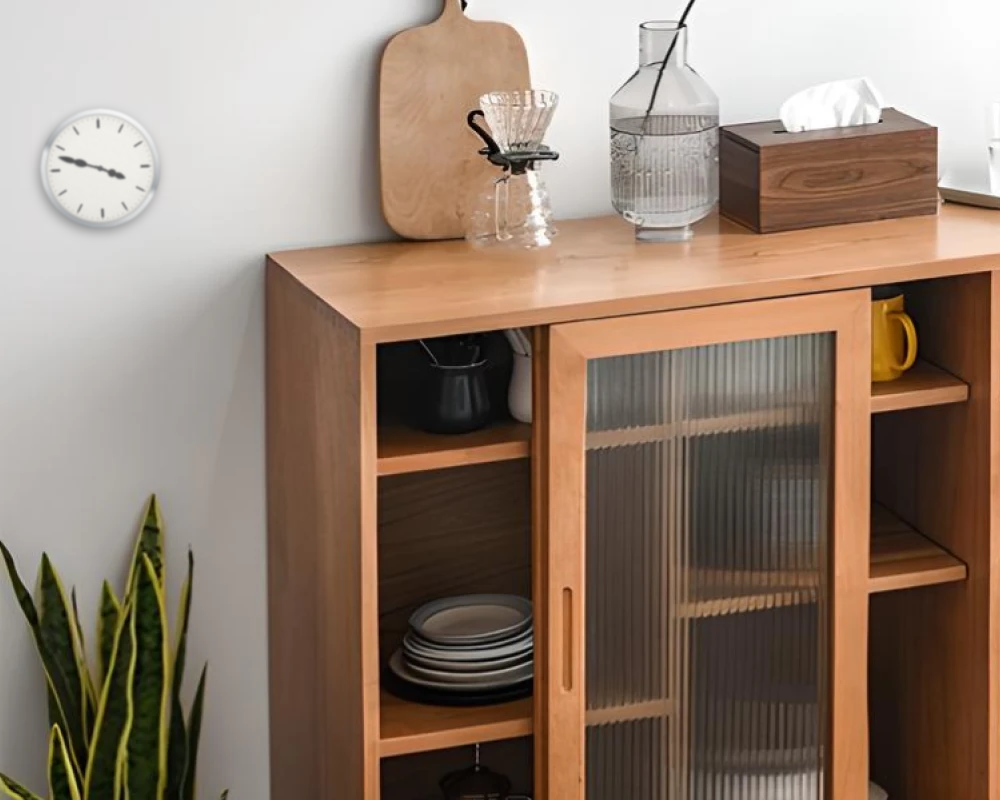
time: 3:48
